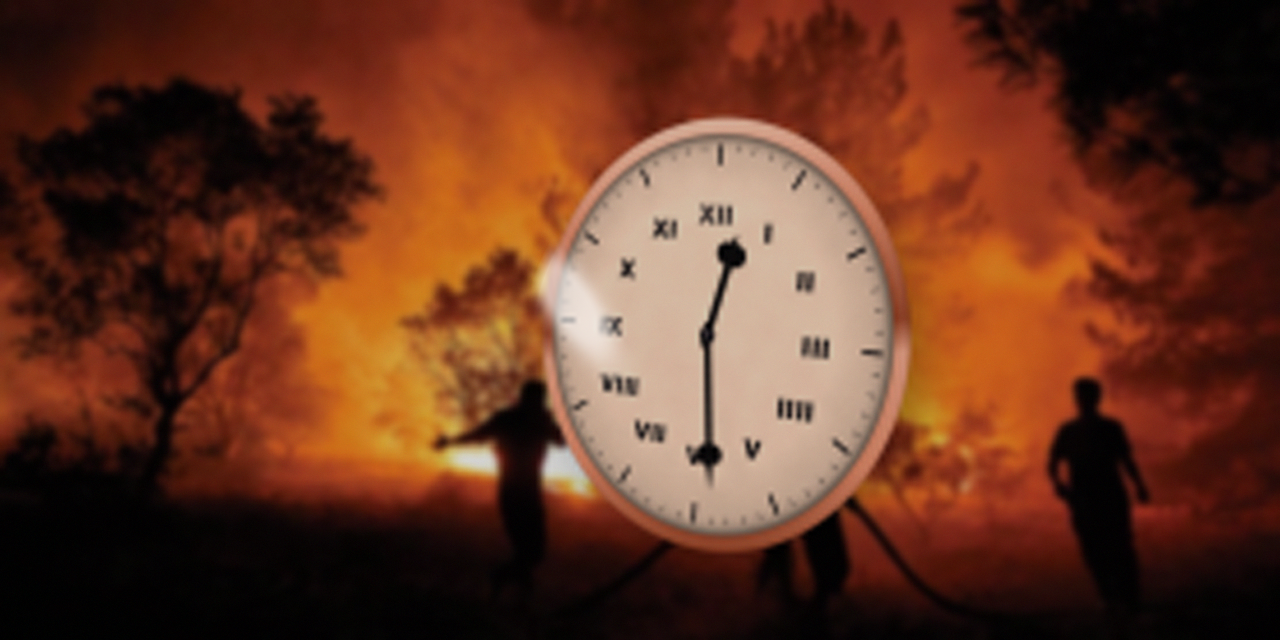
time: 12:29
